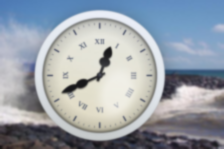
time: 12:41
